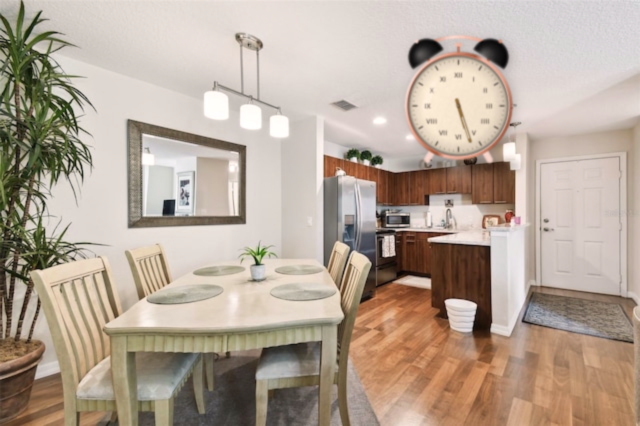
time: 5:27
